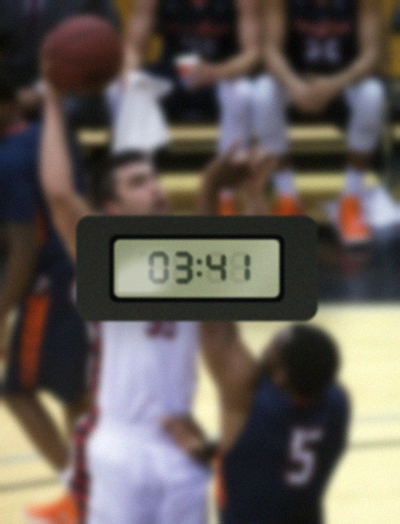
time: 3:41
